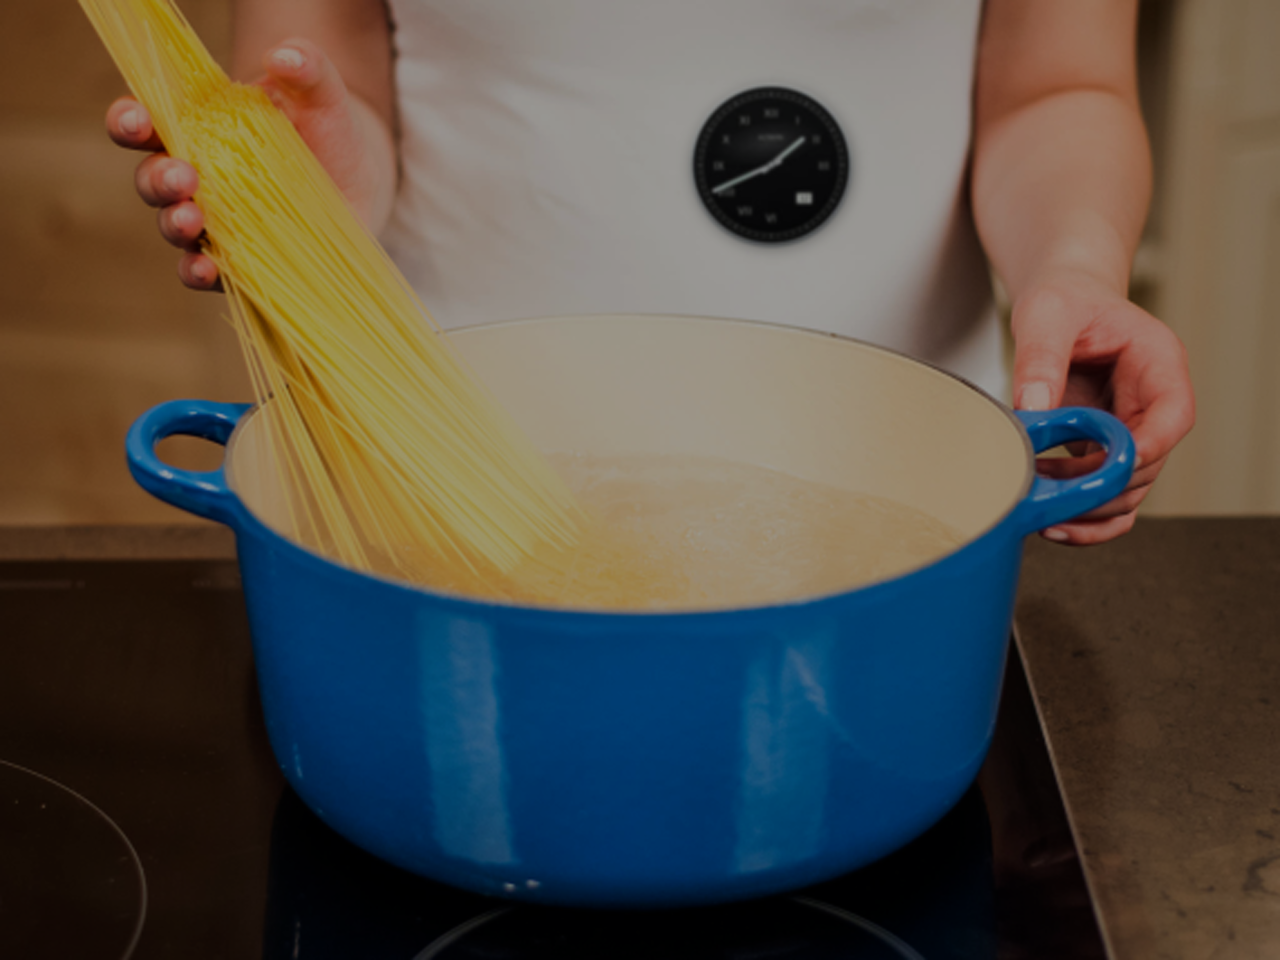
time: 1:41
